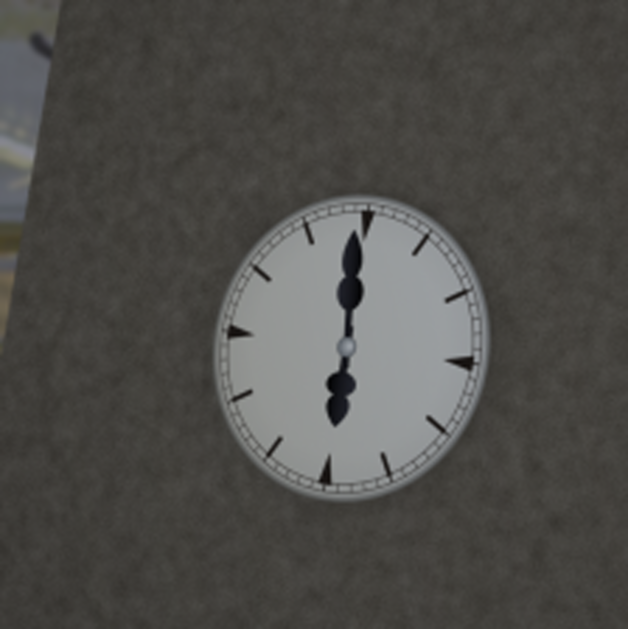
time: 5:59
